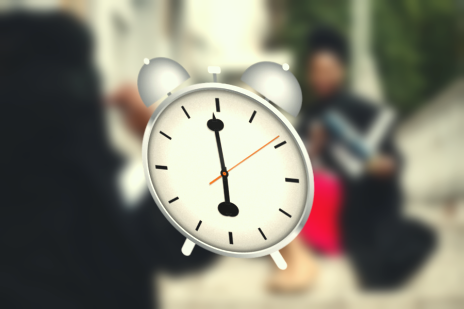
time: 5:59:09
